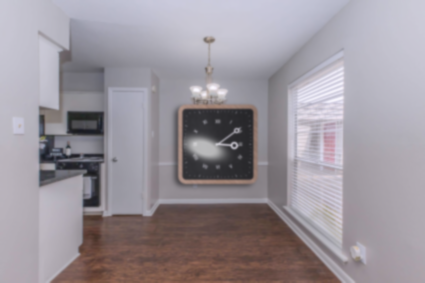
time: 3:09
